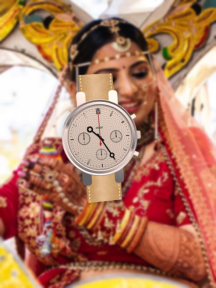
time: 10:25
